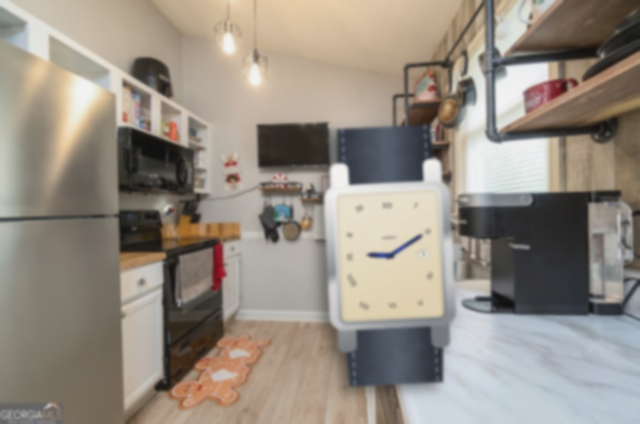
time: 9:10
